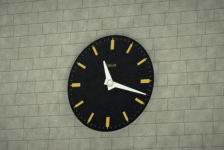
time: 11:18
